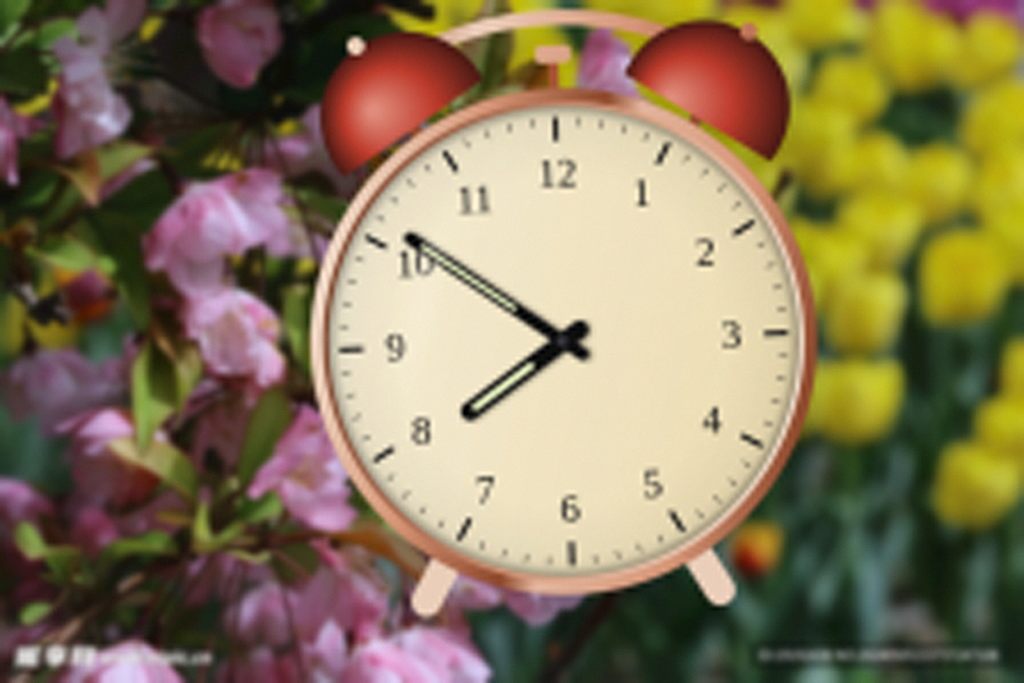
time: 7:51
